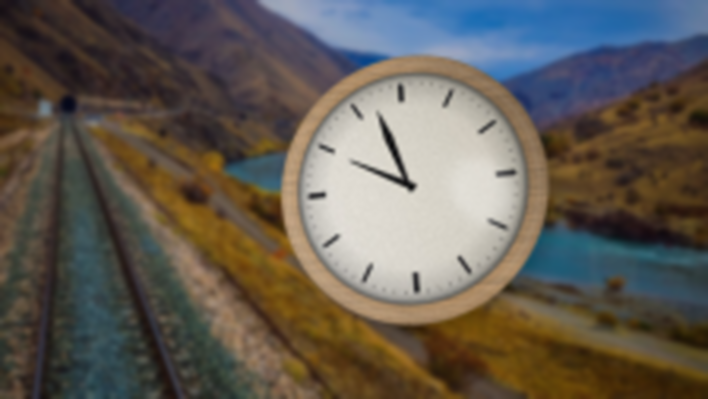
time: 9:57
